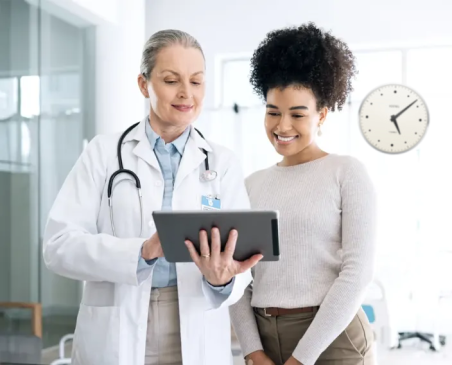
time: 5:08
